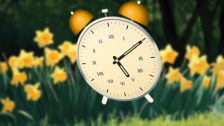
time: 5:10
